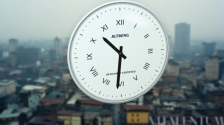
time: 10:31
